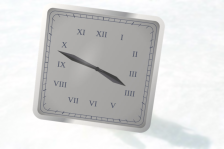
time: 3:48
